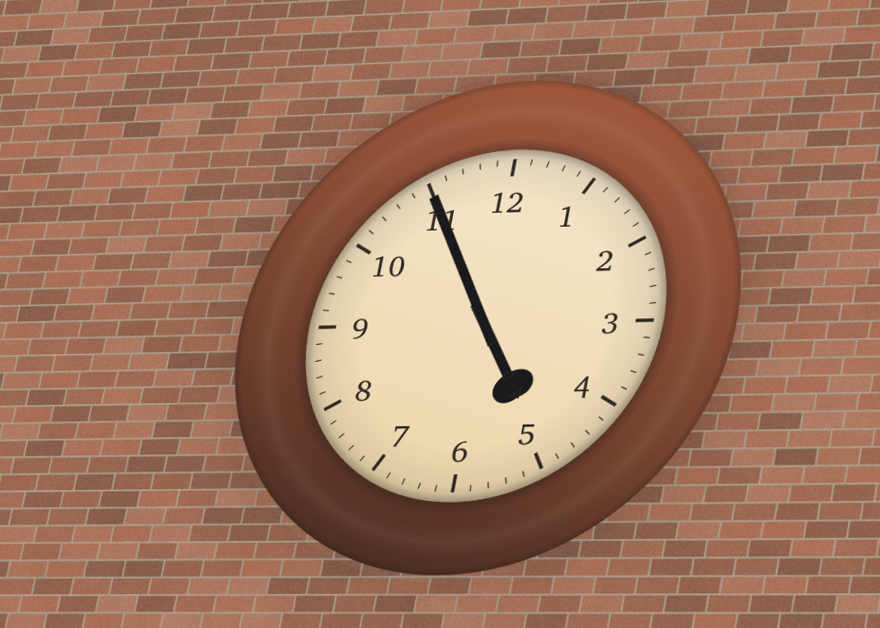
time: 4:55
